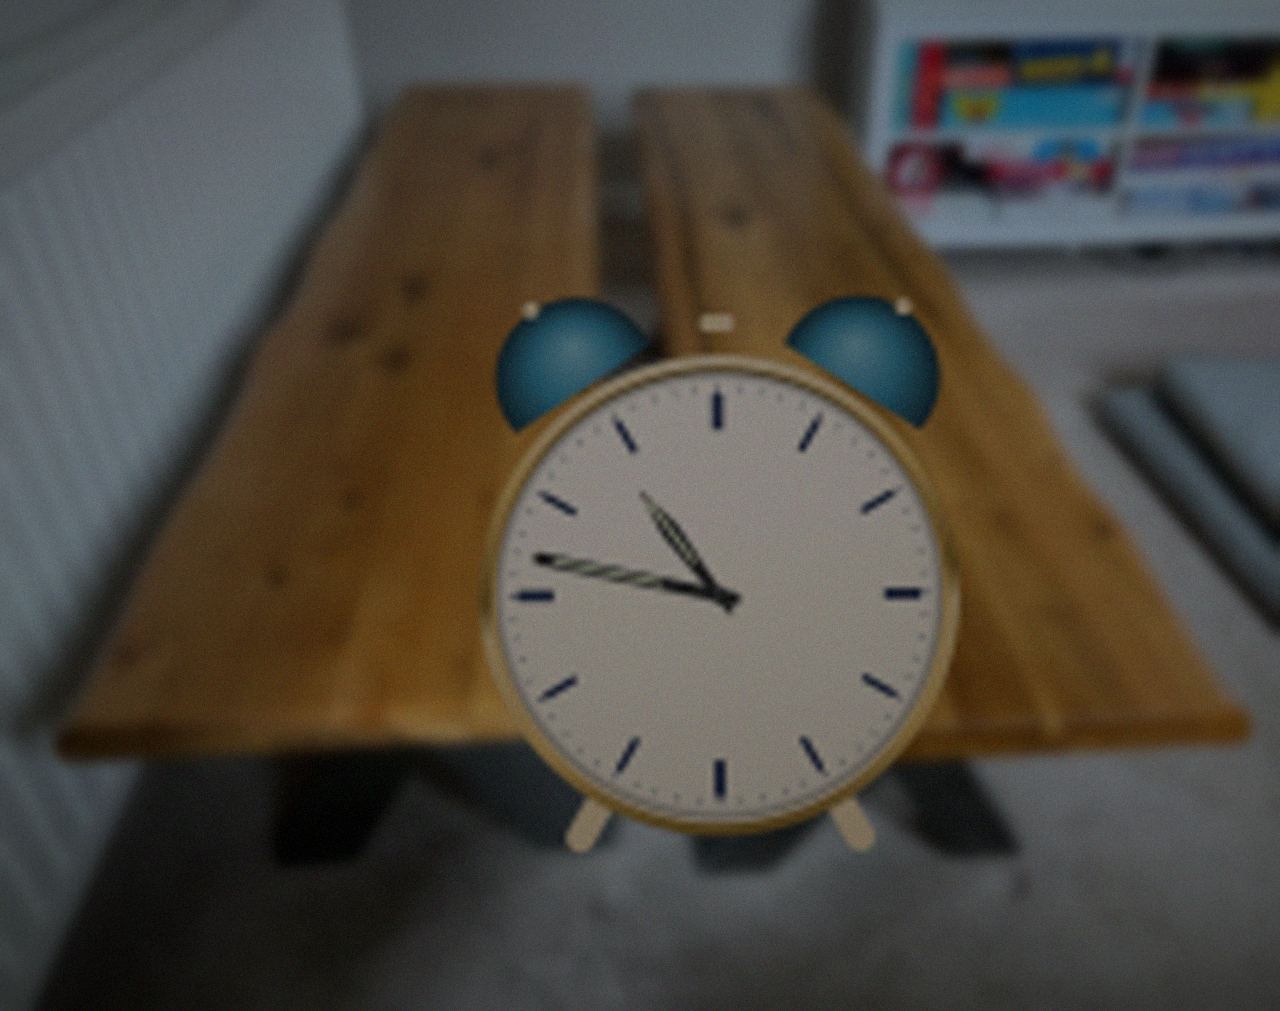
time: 10:47
